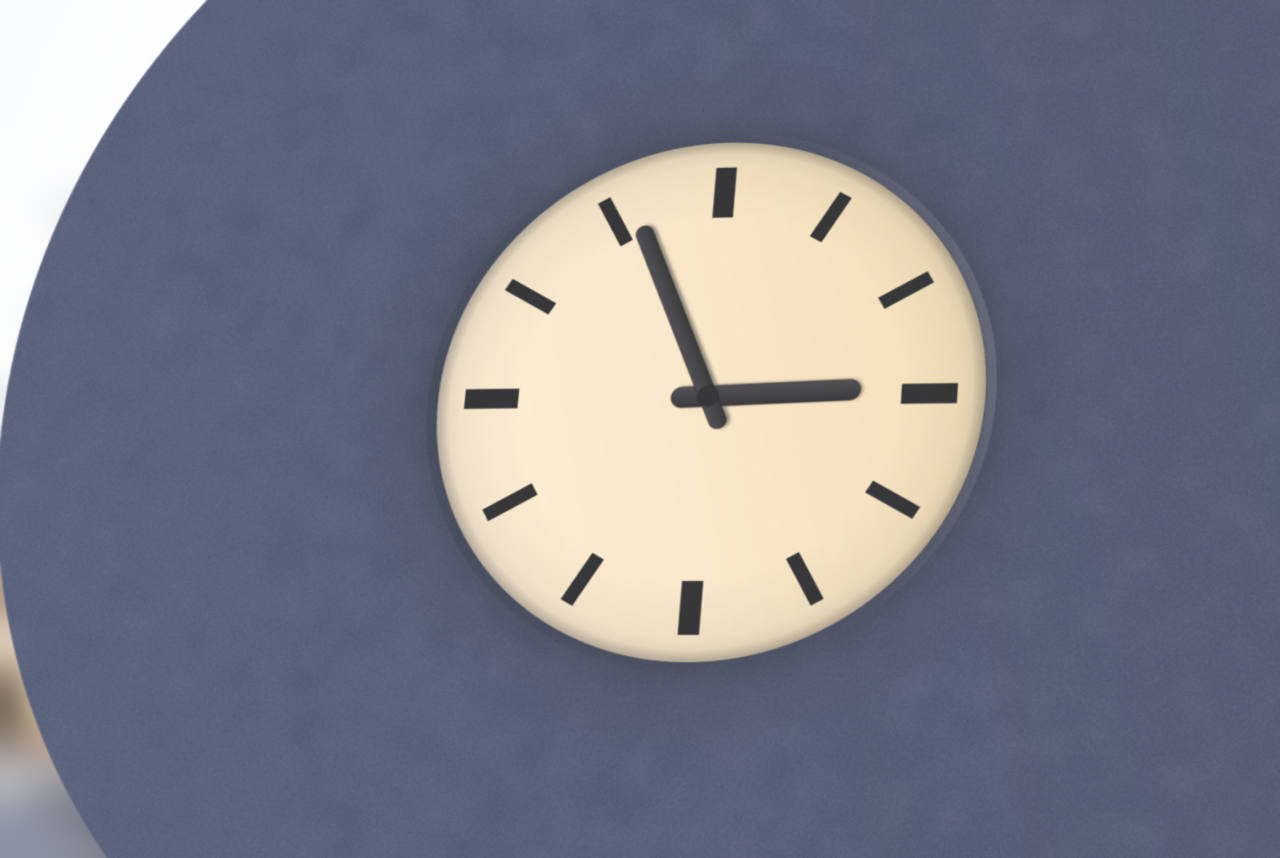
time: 2:56
